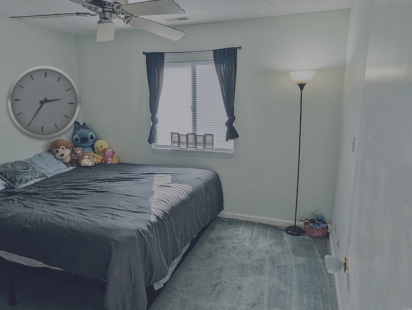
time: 2:35
